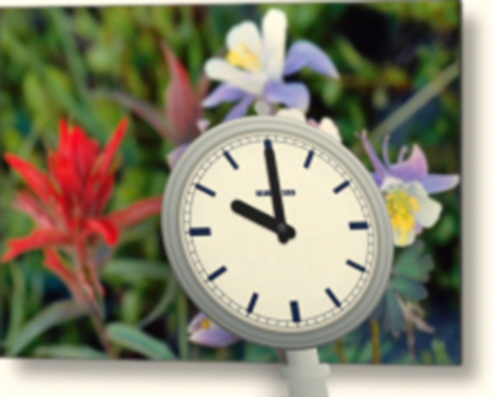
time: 10:00
